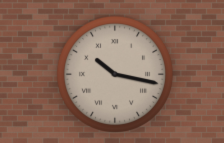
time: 10:17
